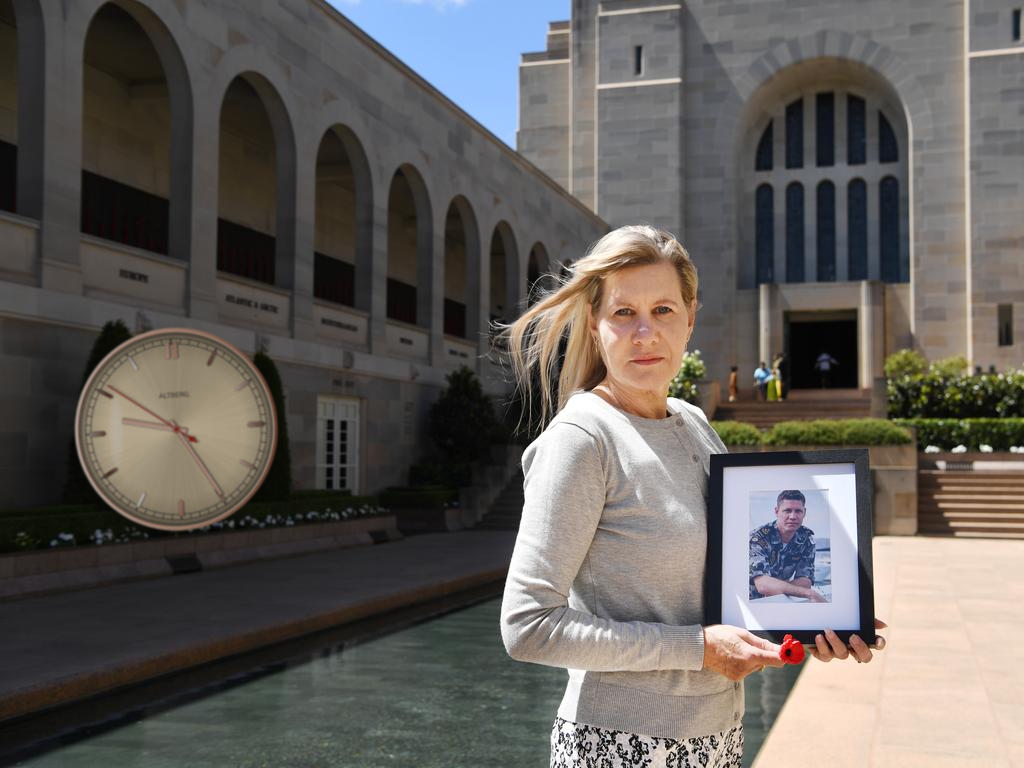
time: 9:24:51
